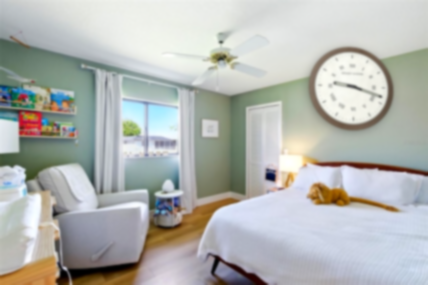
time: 9:18
